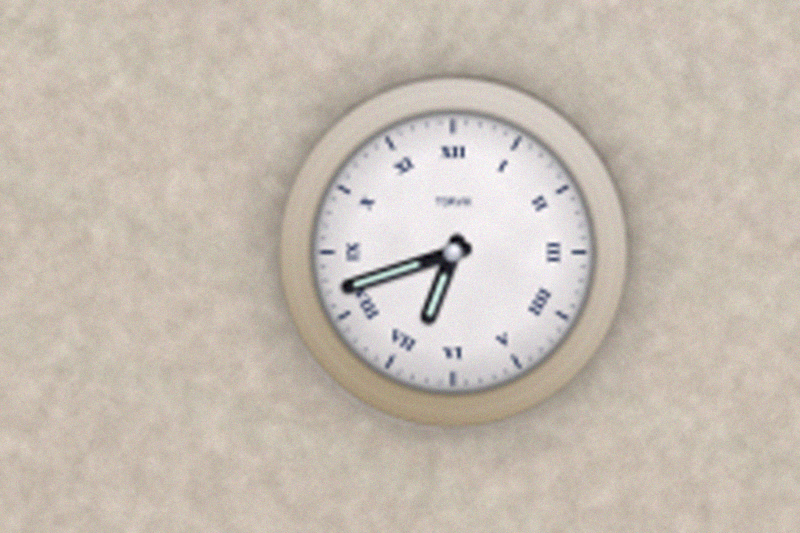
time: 6:42
